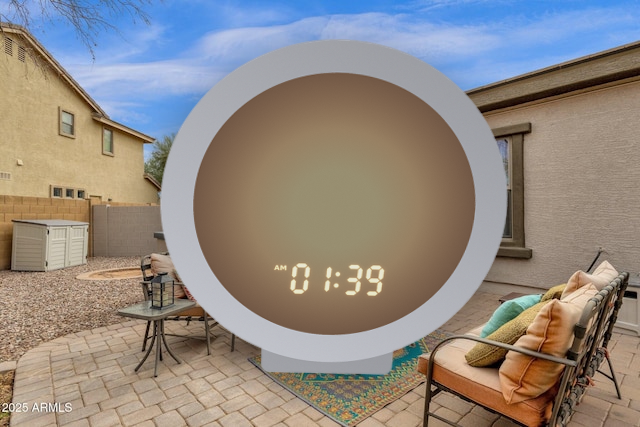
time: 1:39
